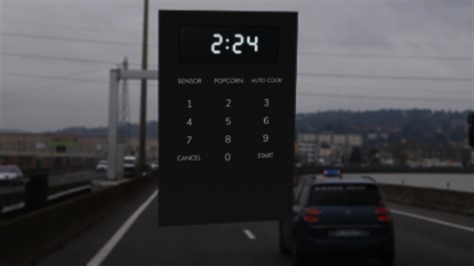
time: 2:24
